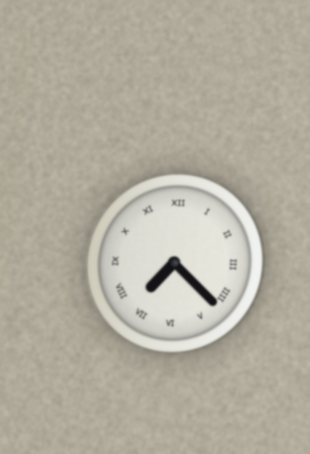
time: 7:22
